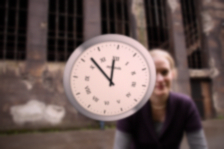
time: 11:52
